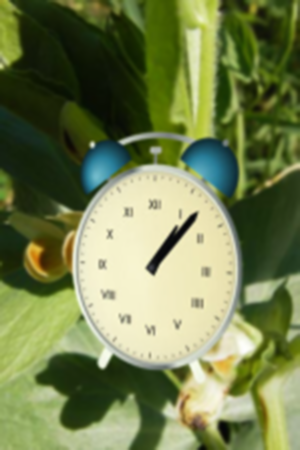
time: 1:07
